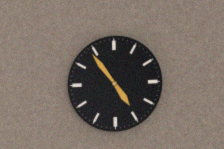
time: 4:54
